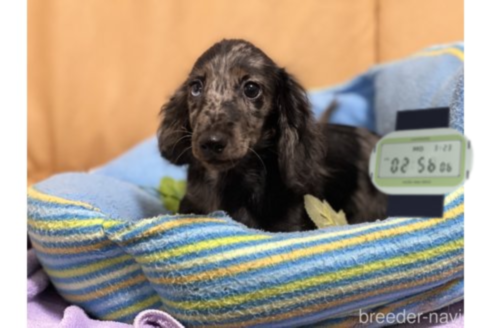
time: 2:56
